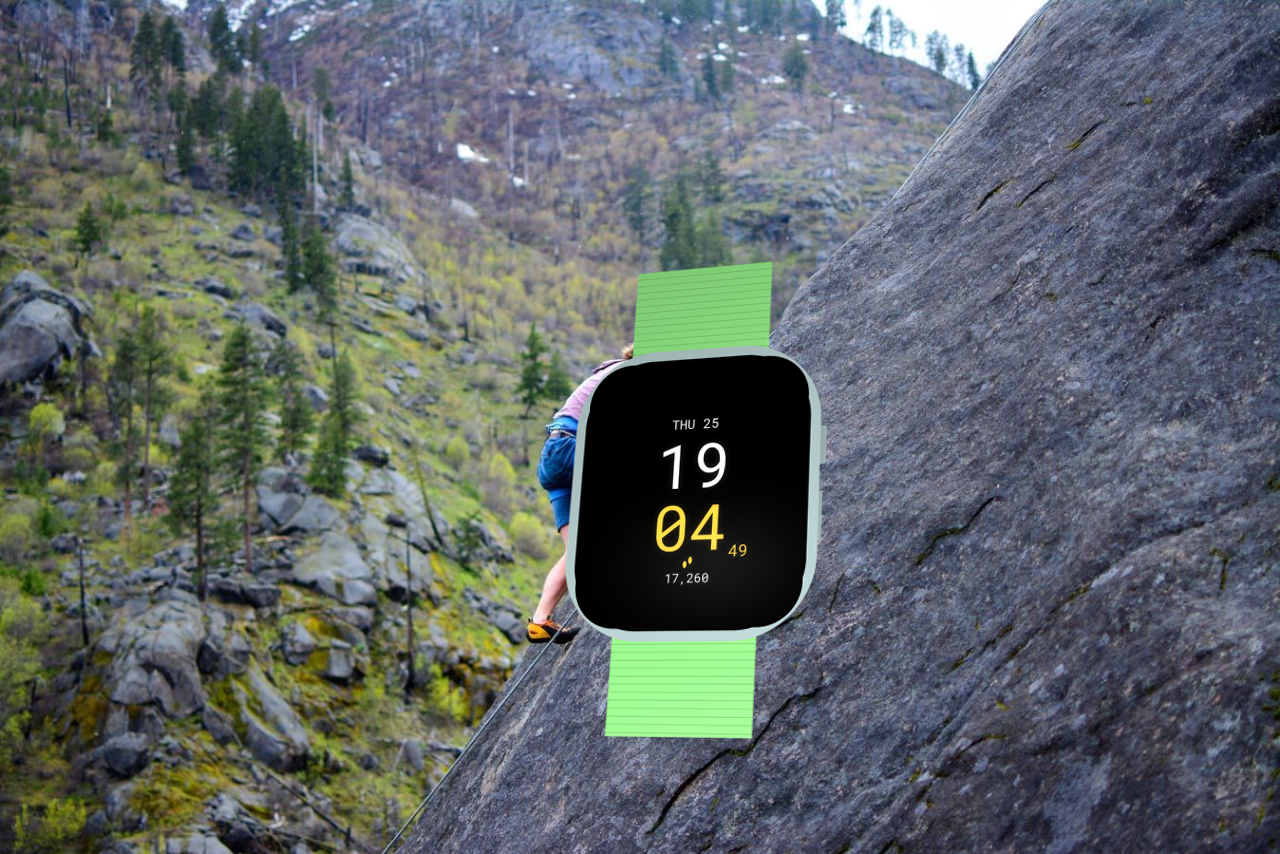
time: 19:04:49
